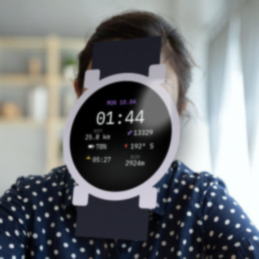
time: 1:44
